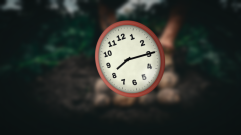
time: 8:15
